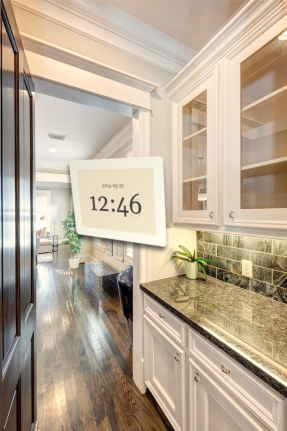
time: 12:46
